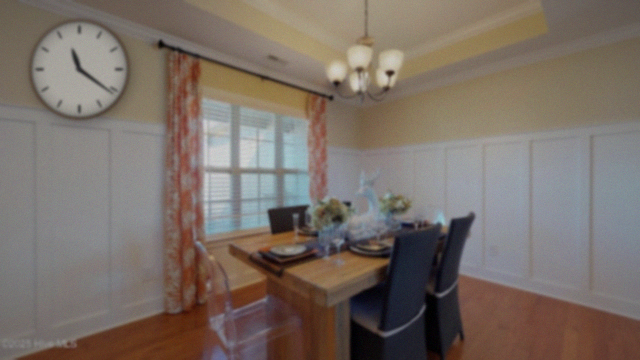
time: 11:21
